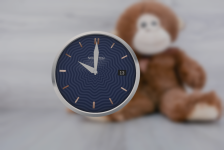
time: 10:00
